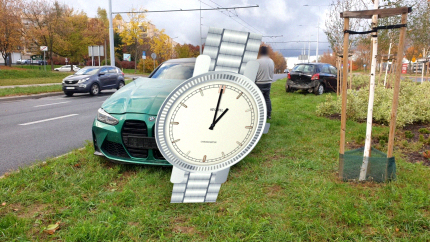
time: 1:00
